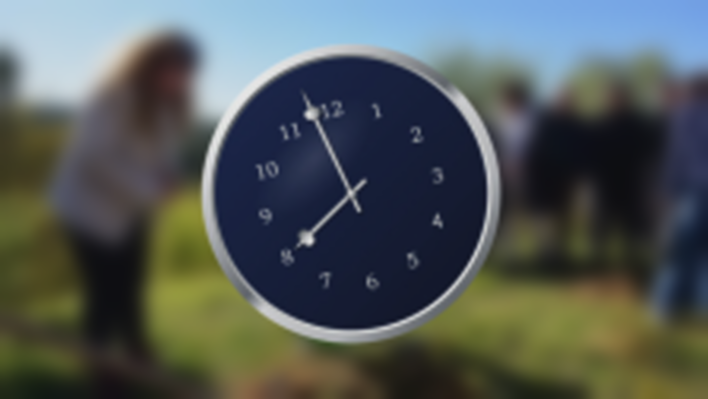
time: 7:58
